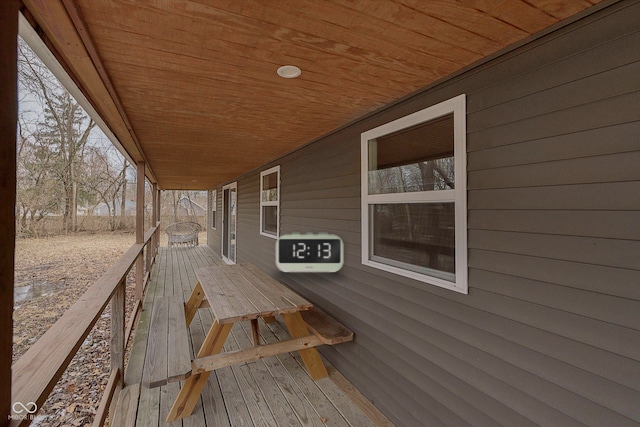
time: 12:13
